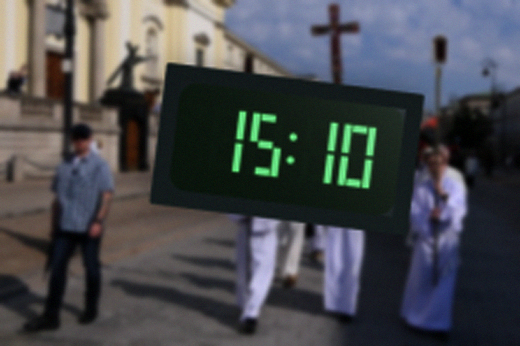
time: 15:10
